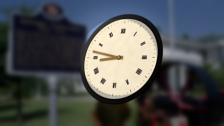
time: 8:47
